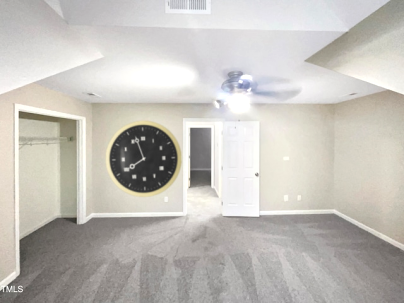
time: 7:57
